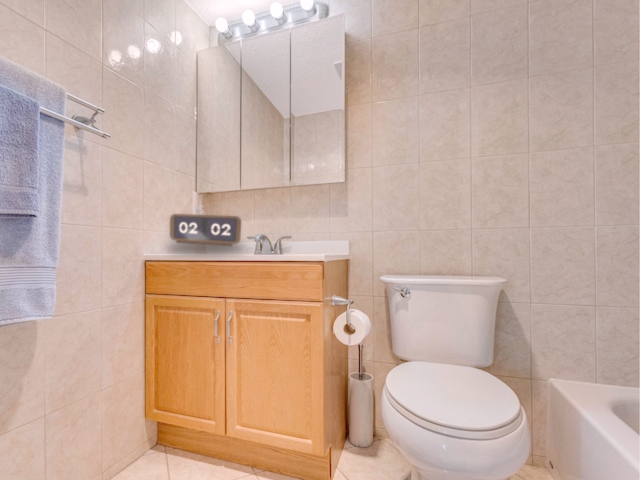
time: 2:02
